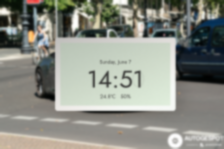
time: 14:51
